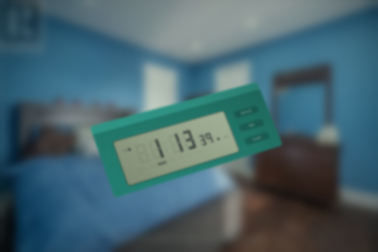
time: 1:13
